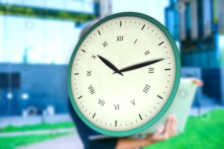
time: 10:13
